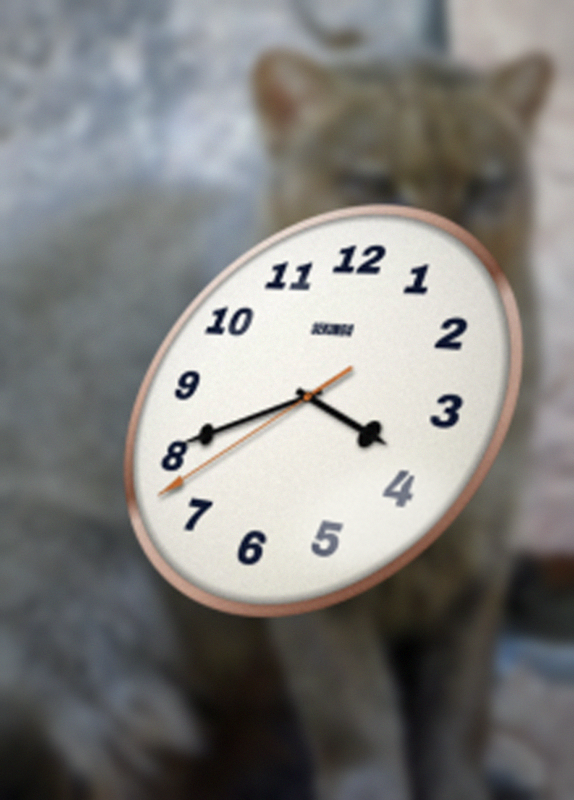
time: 3:40:38
